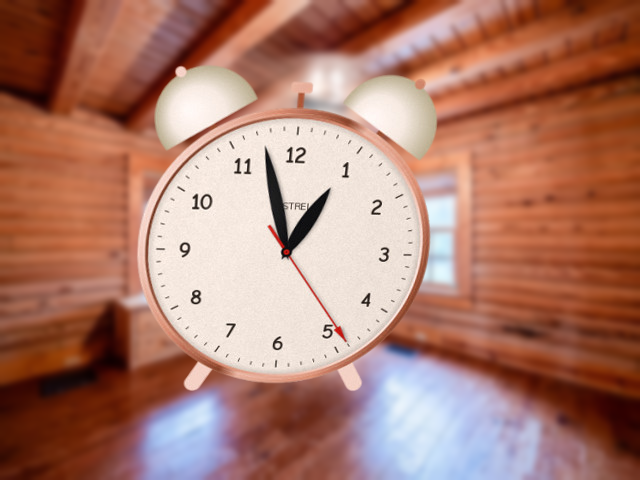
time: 12:57:24
